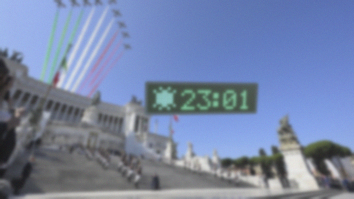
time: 23:01
